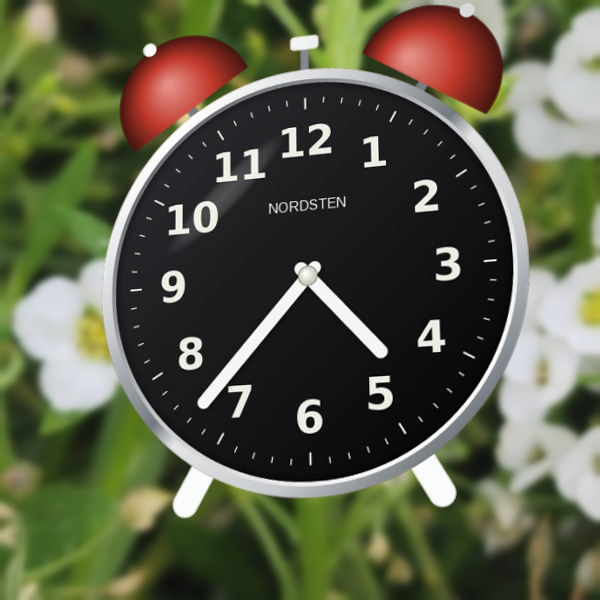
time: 4:37
